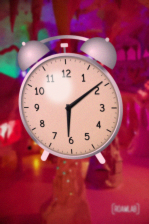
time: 6:09
